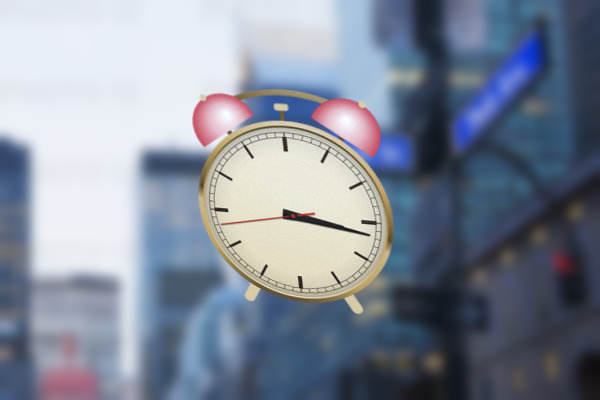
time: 3:16:43
